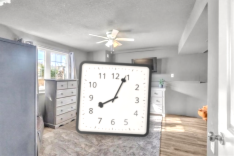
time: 8:04
